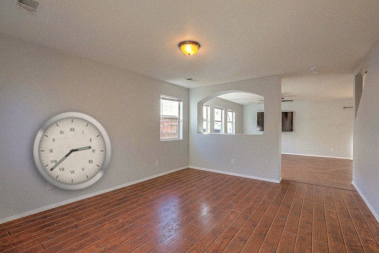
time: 2:38
